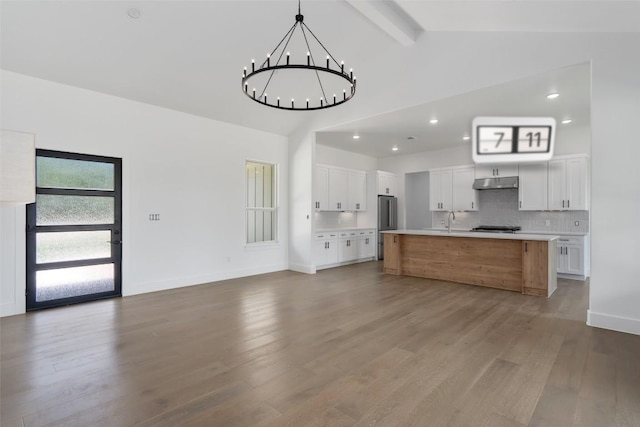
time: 7:11
